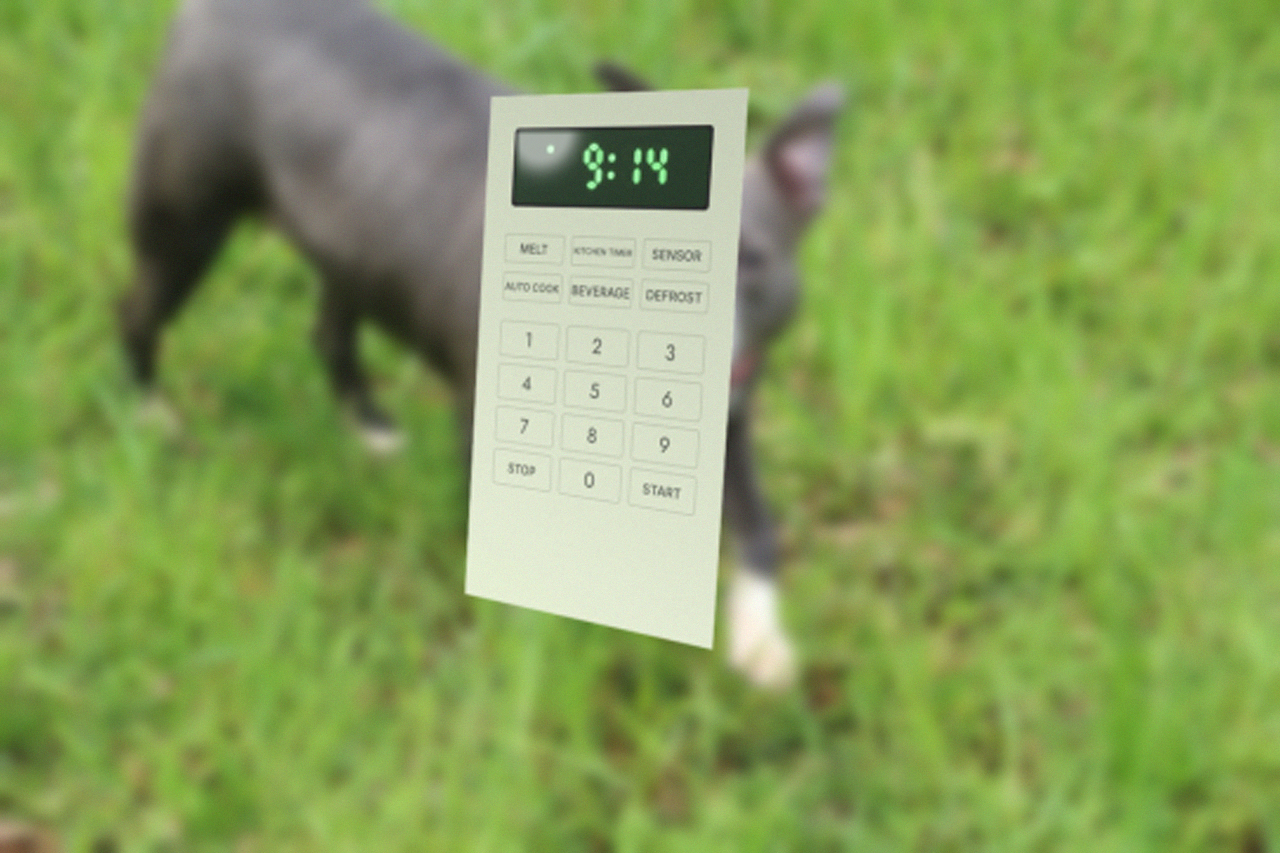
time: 9:14
